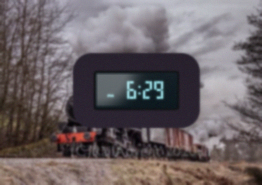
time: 6:29
